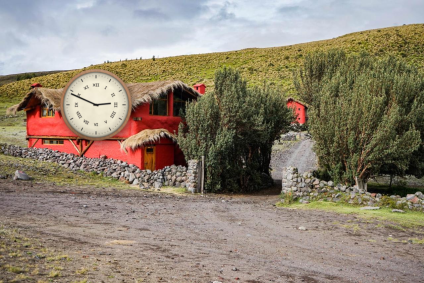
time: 2:49
